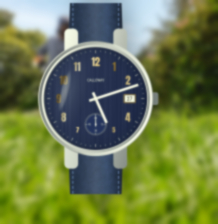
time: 5:12
